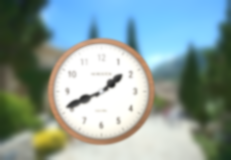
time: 1:41
